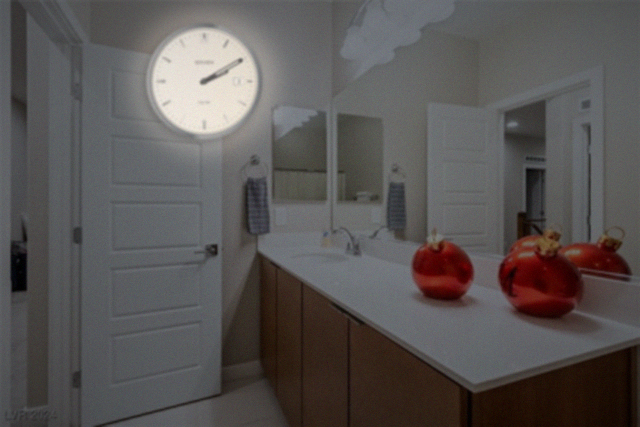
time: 2:10
